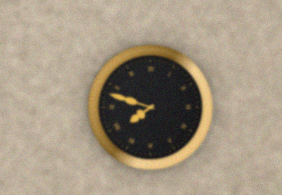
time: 7:48
